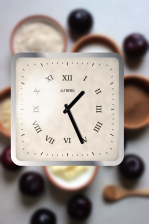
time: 1:26
